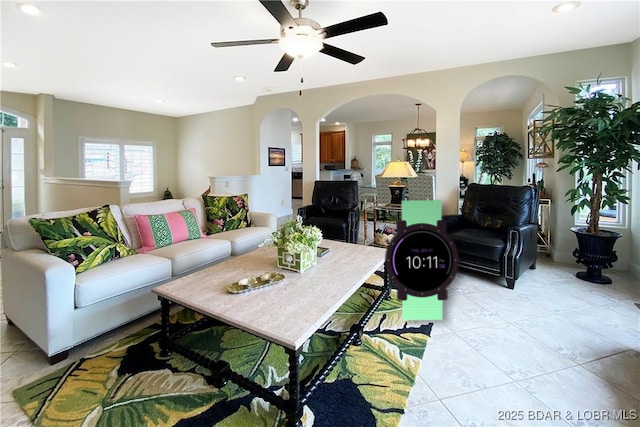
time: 10:11
